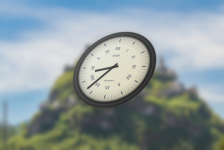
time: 8:37
